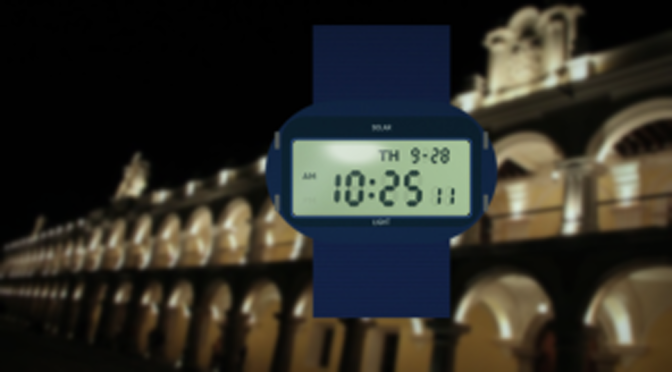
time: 10:25:11
